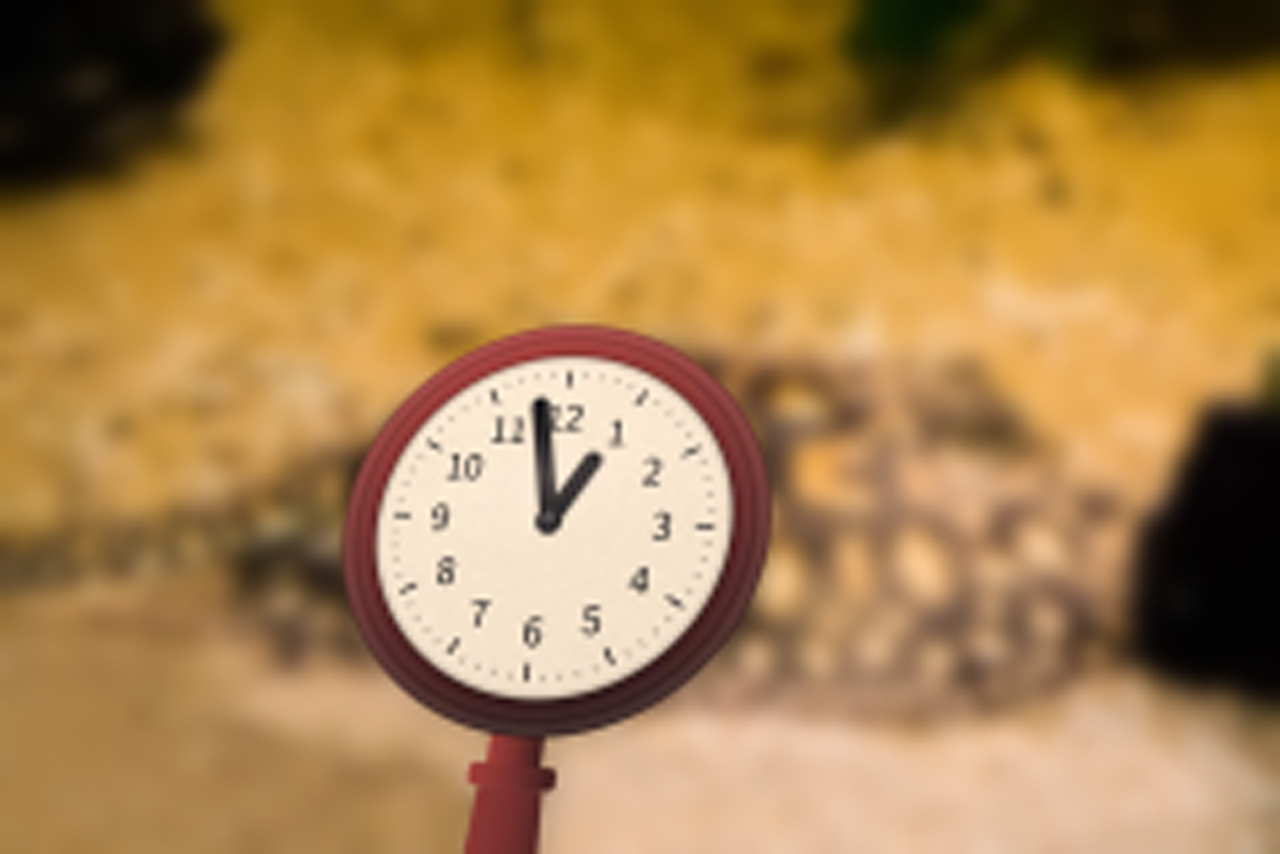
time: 12:58
